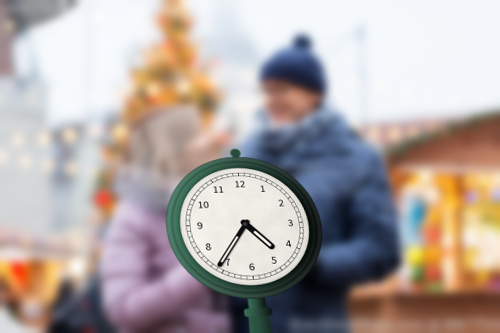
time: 4:36
